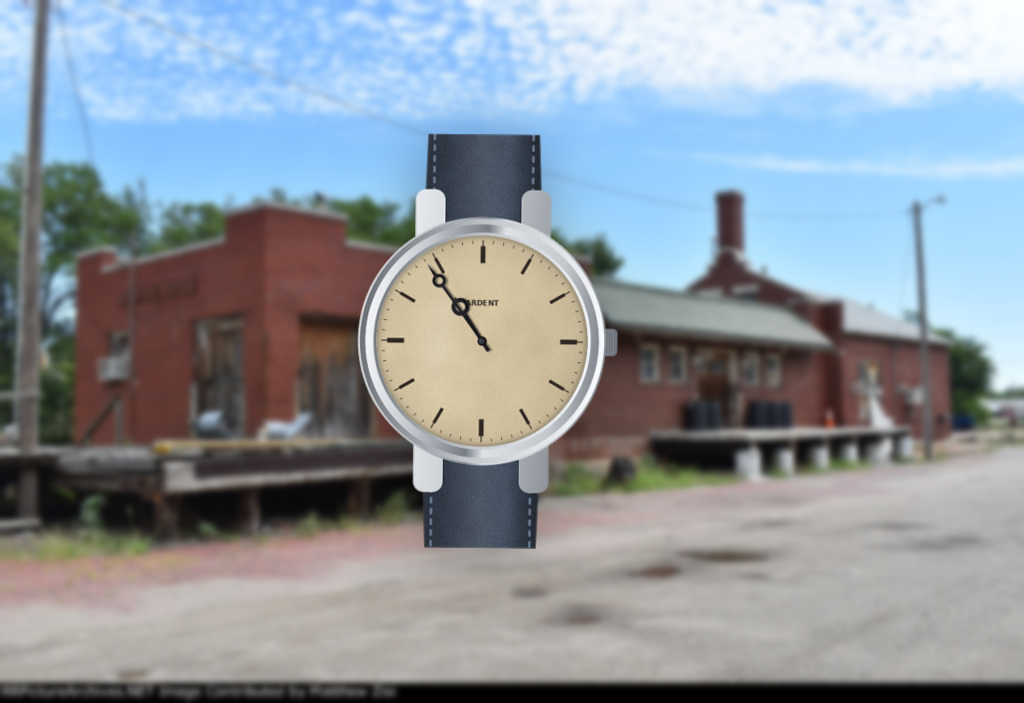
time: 10:54
